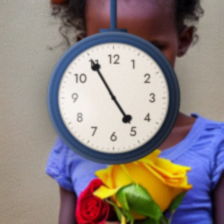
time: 4:55
